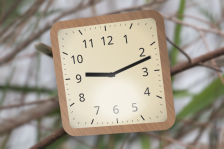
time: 9:12
